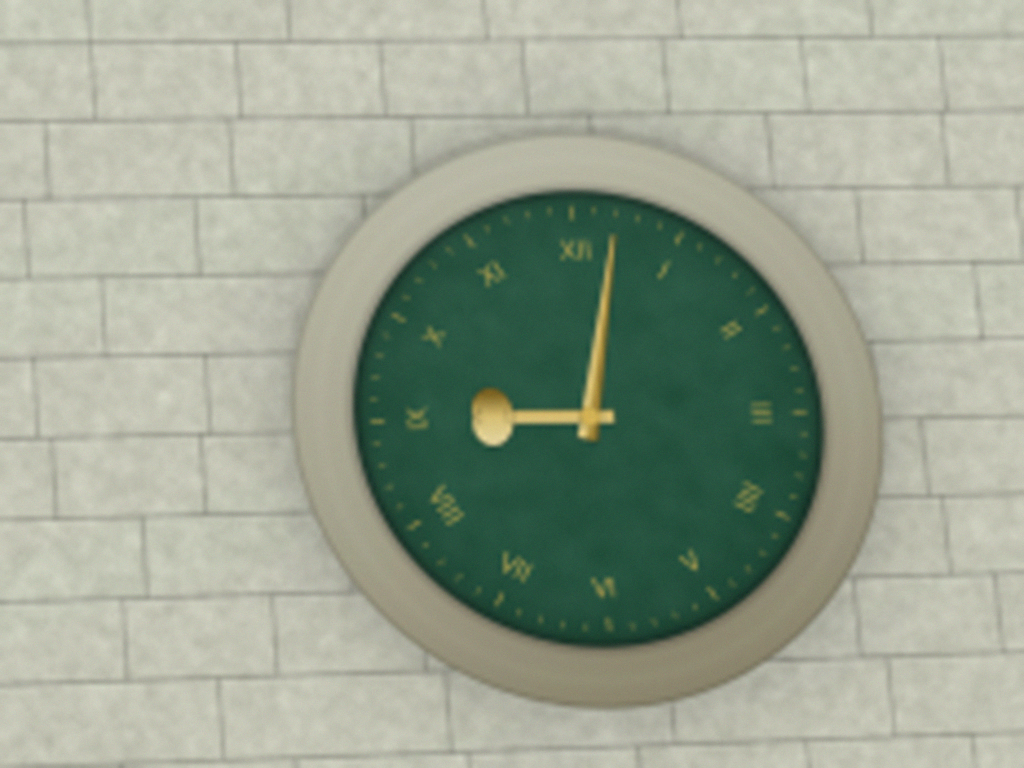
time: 9:02
